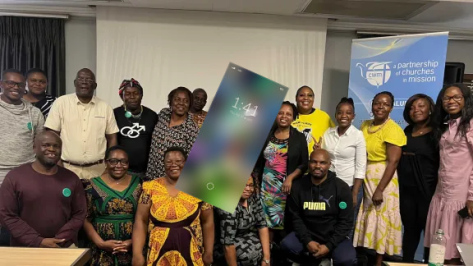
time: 1:41
